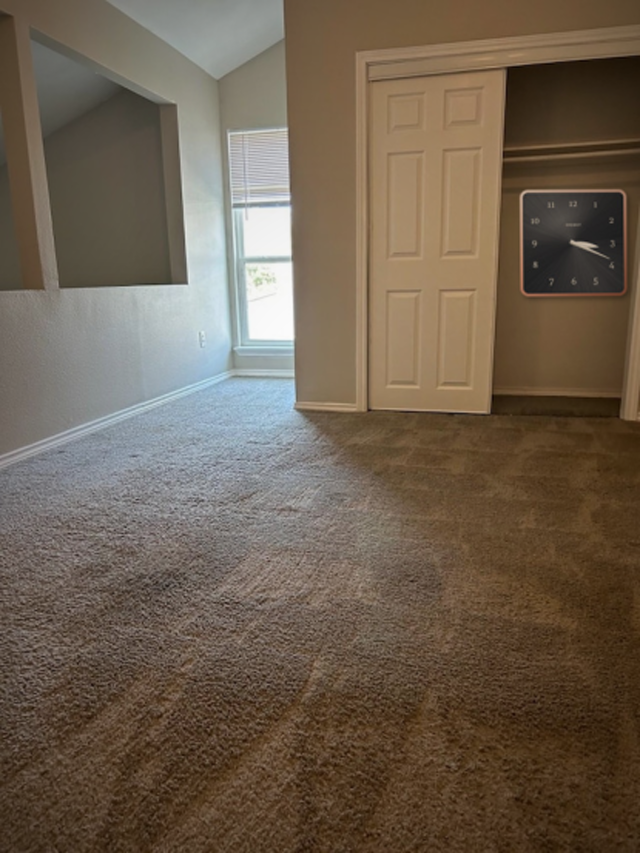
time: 3:19
